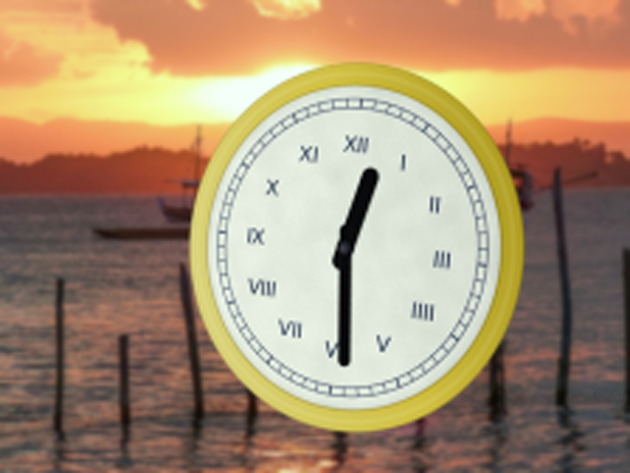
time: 12:29
